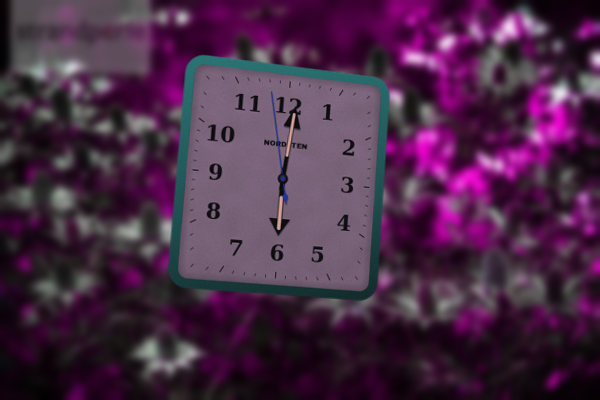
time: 6:00:58
